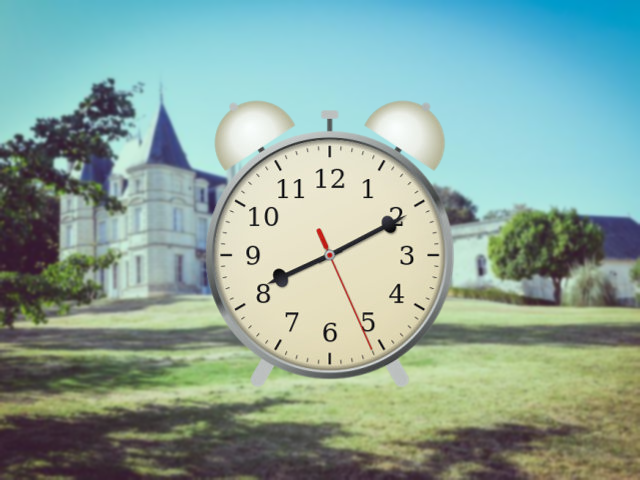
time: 8:10:26
